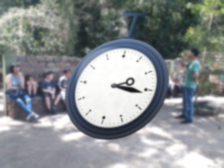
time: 2:16
